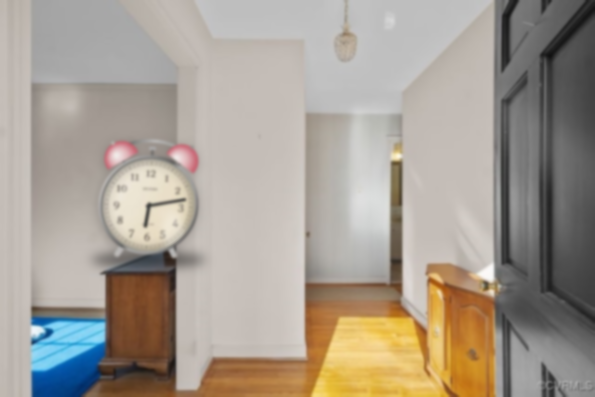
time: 6:13
